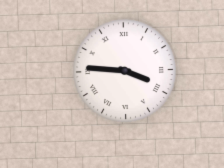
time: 3:46
